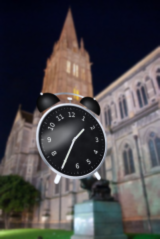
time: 1:35
